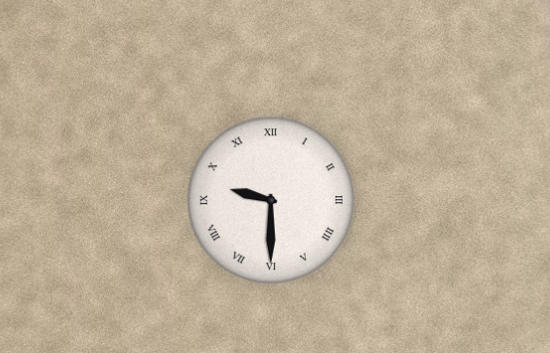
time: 9:30
